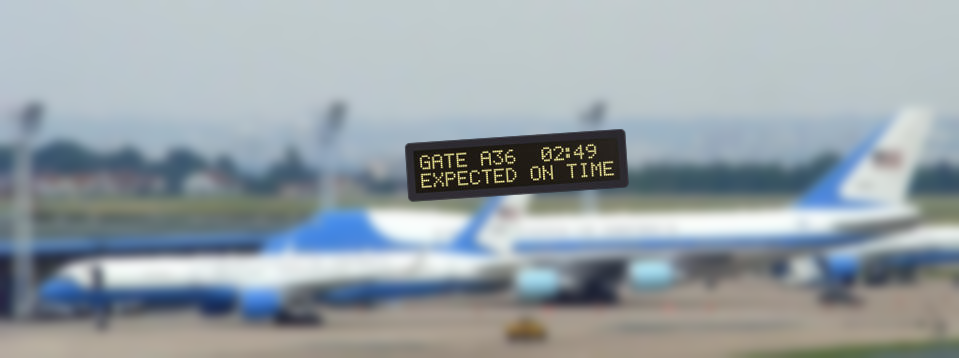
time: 2:49
